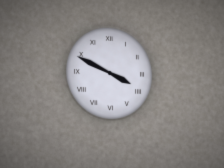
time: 3:49
